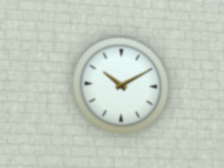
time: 10:10
